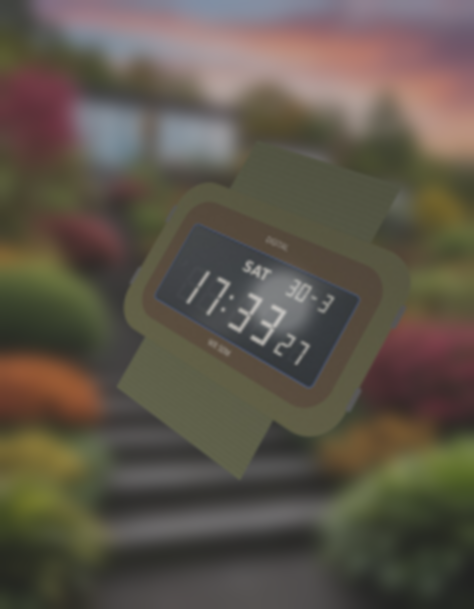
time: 17:33:27
